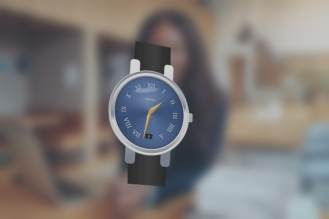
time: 1:32
